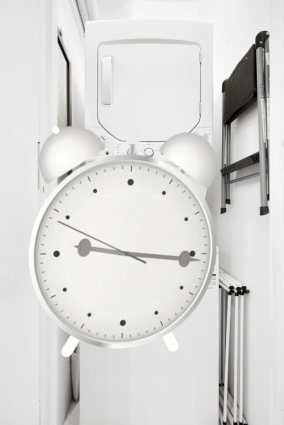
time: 9:15:49
